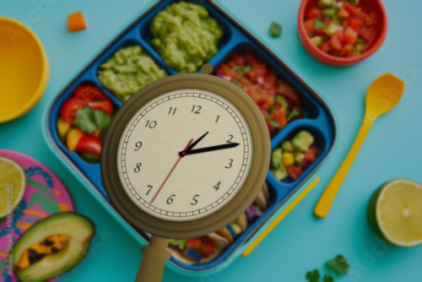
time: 1:11:33
